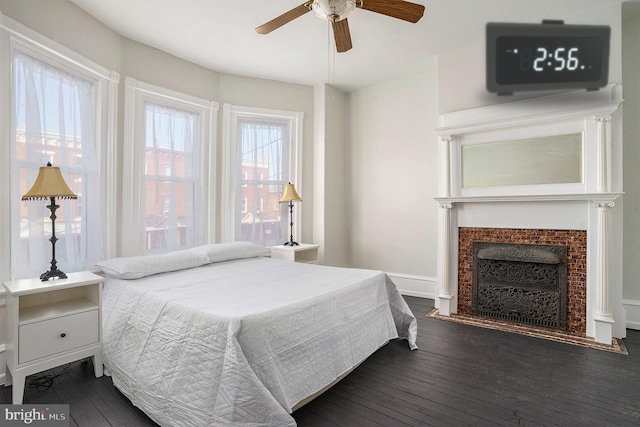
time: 2:56
